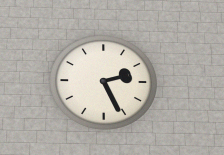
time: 2:26
